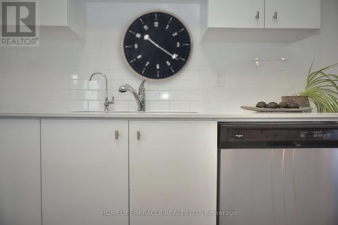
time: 10:21
